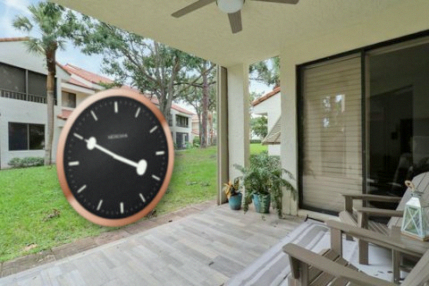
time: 3:50
